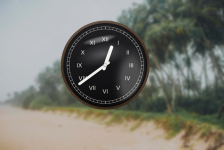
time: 12:39
